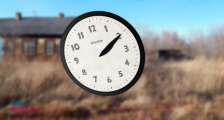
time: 2:10
